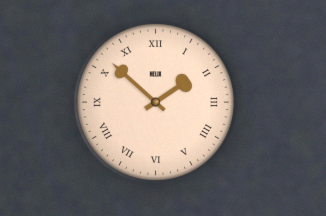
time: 1:52
